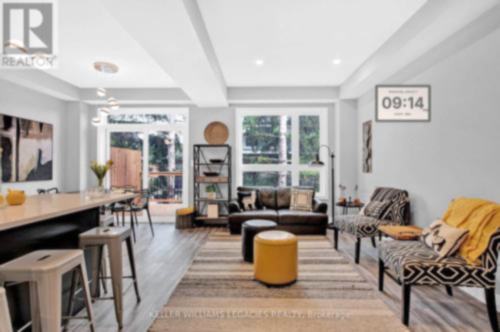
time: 9:14
